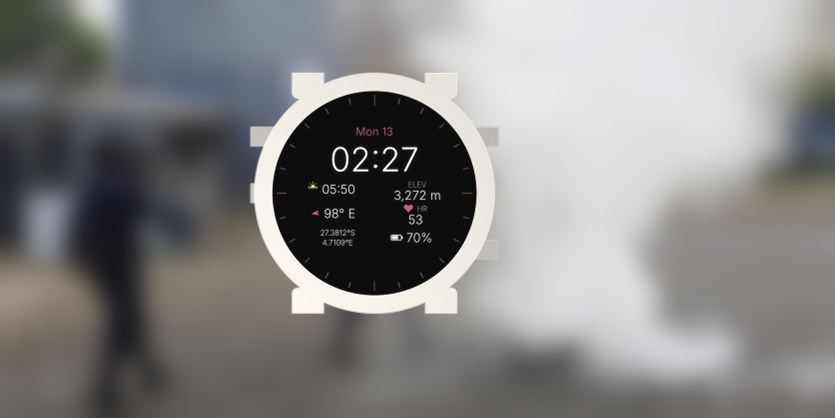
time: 2:27
